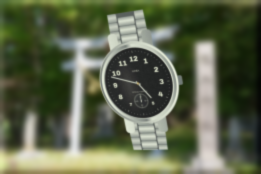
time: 4:48
